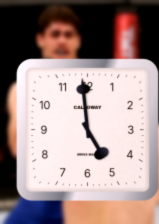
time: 4:59
